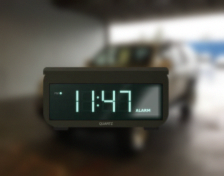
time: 11:47
